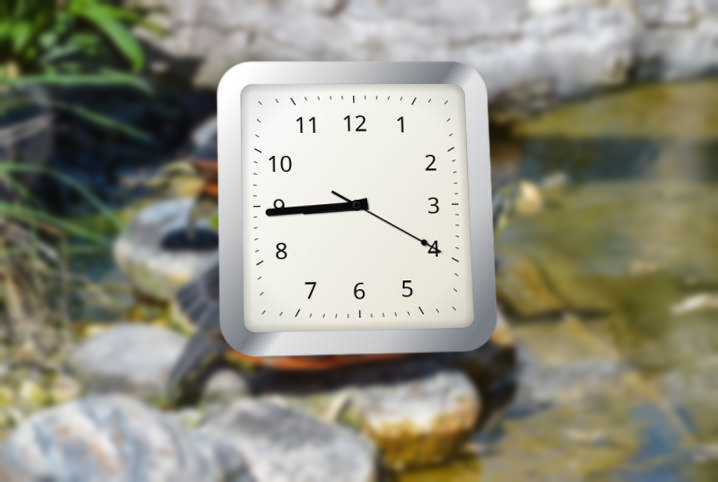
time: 8:44:20
